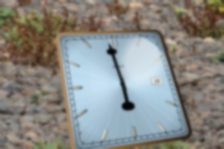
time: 5:59
